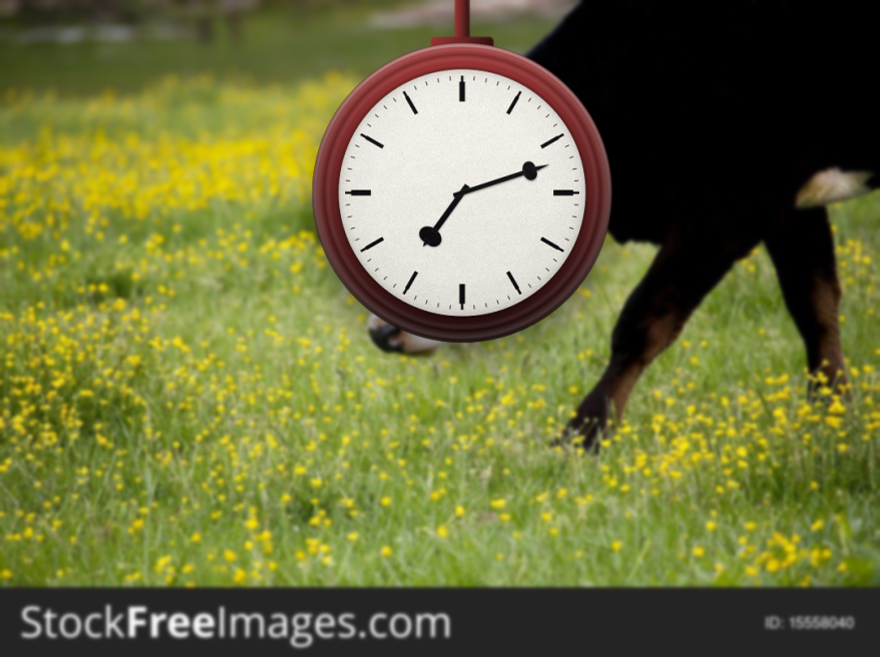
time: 7:12
